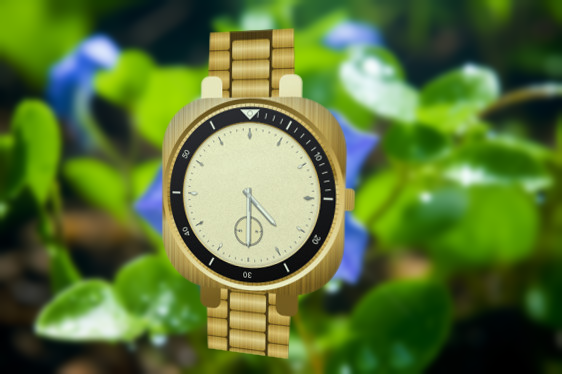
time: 4:30
